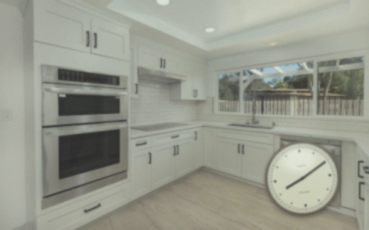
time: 8:10
